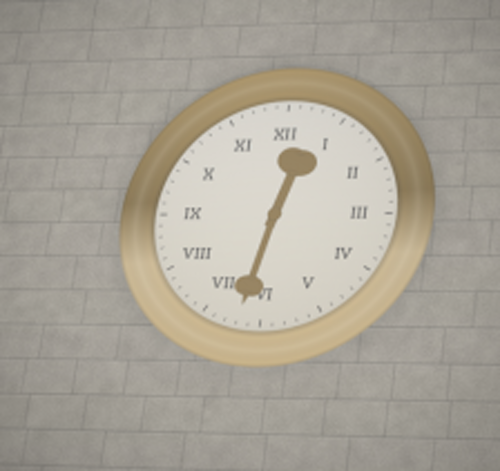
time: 12:32
